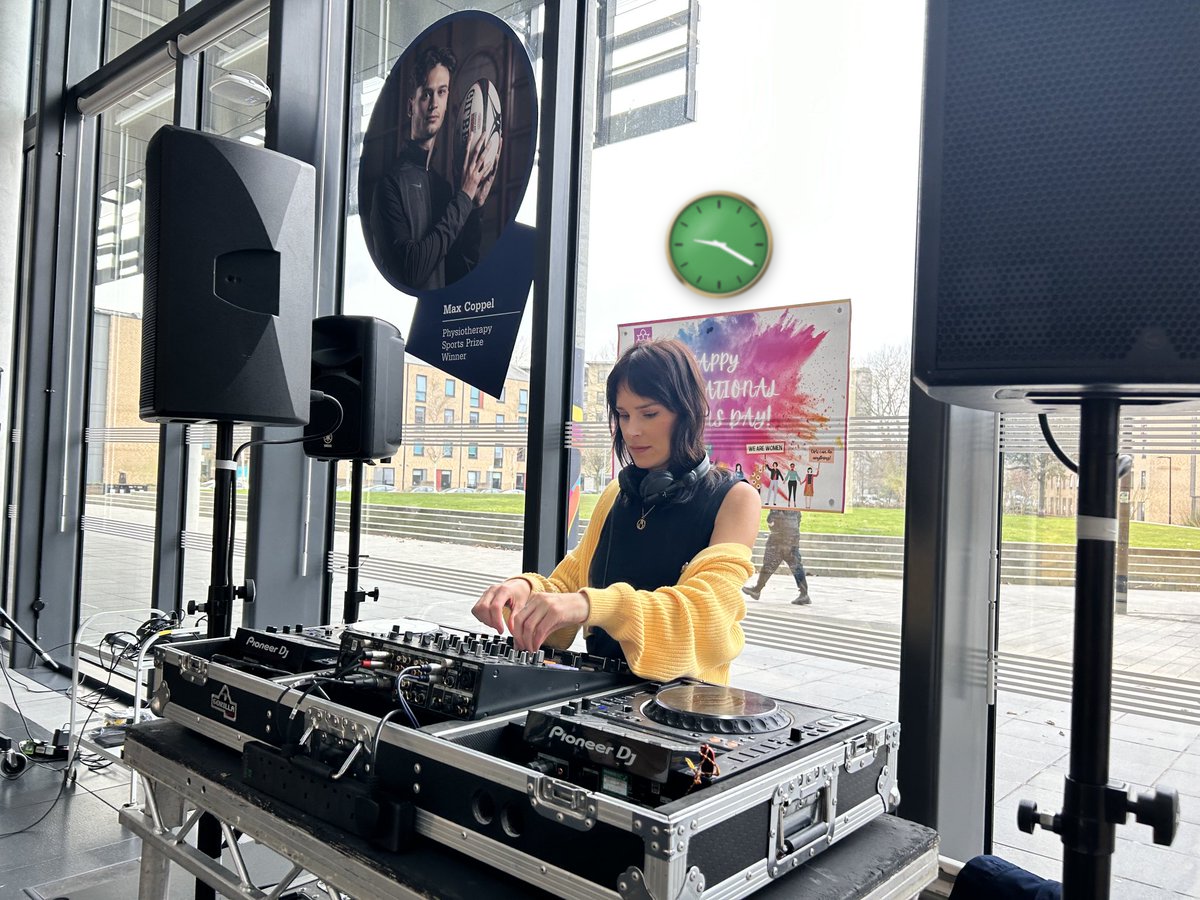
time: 9:20
